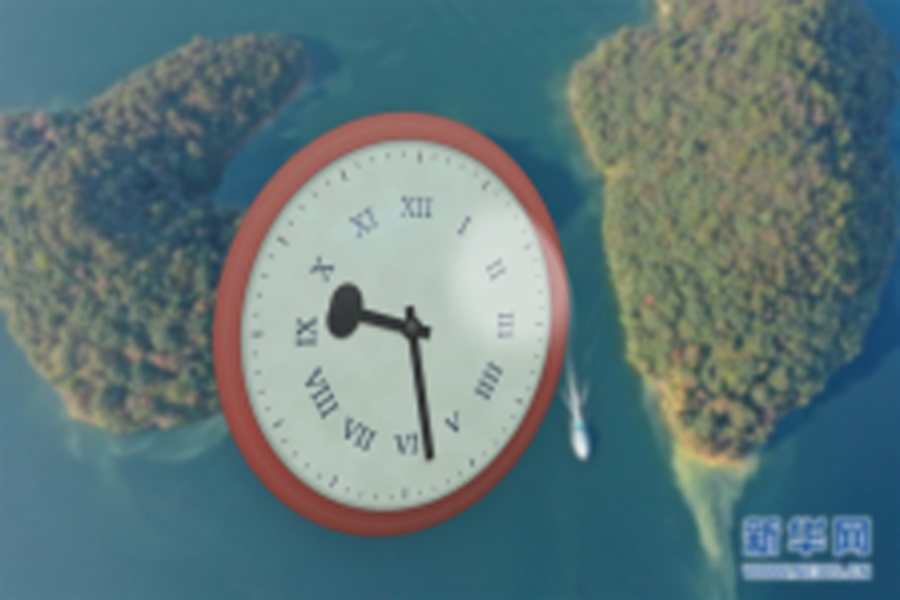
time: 9:28
